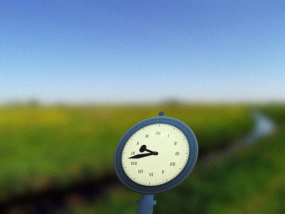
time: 9:43
